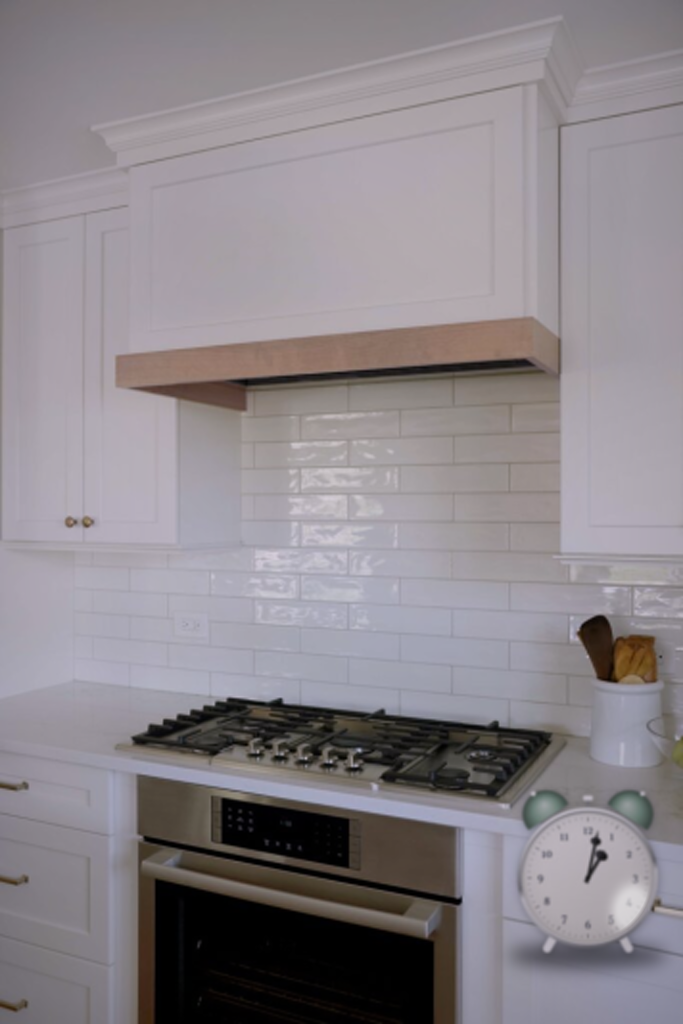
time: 1:02
